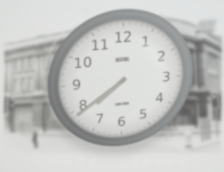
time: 7:39
